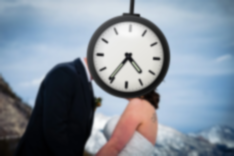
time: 4:36
